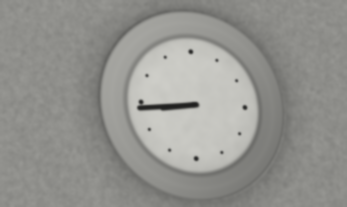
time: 8:44
